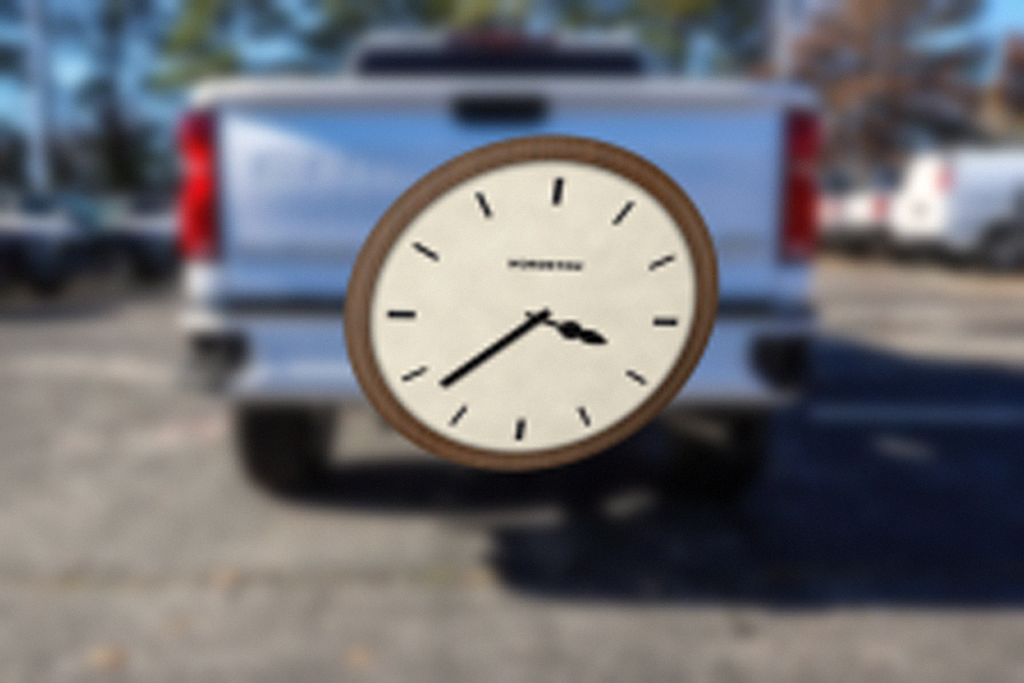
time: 3:38
